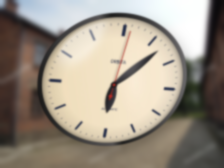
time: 6:07:01
